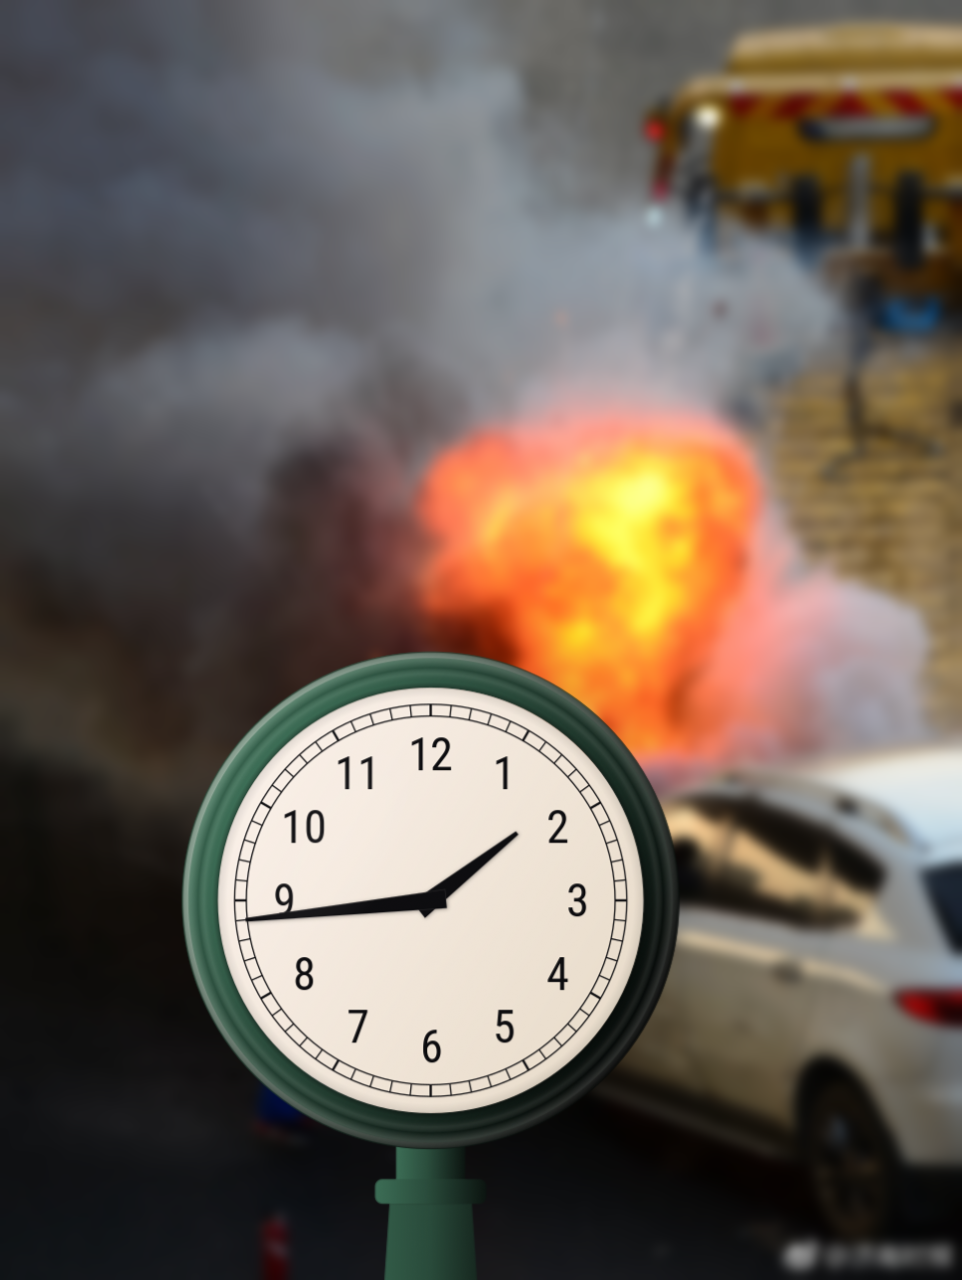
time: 1:44
